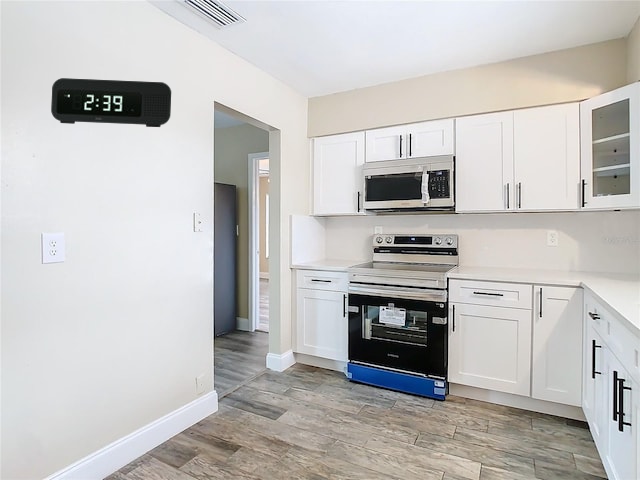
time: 2:39
